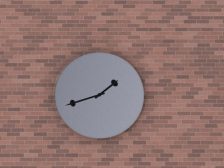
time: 1:42
